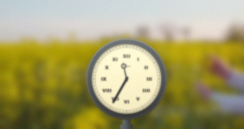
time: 11:35
